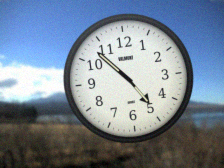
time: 4:53
